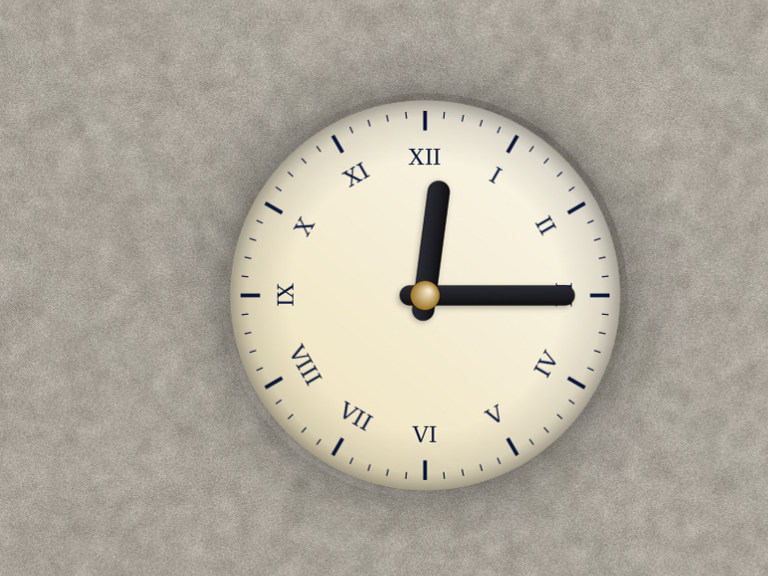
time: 12:15
